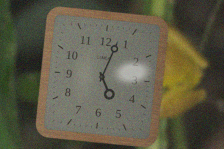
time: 5:03
